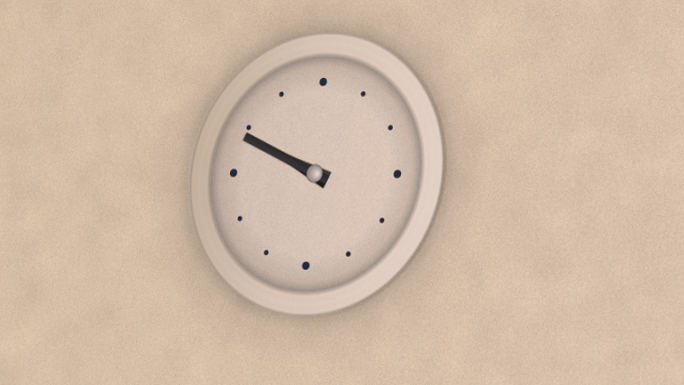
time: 9:49
